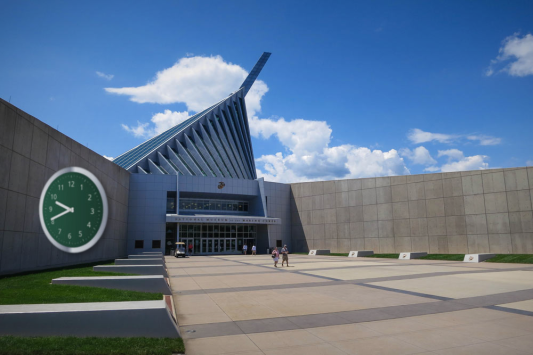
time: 9:41
